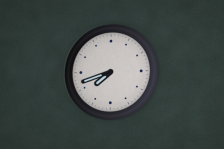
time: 7:42
